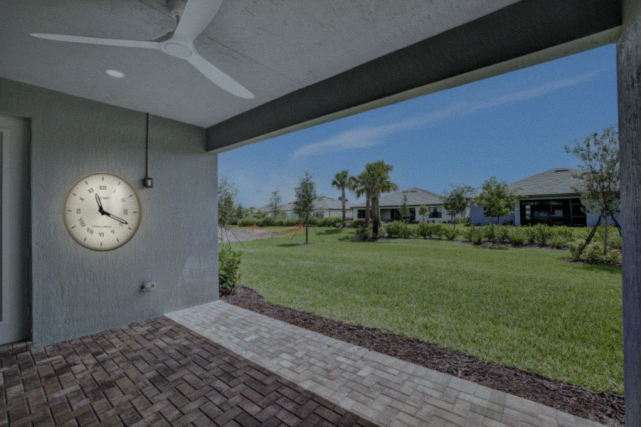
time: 11:19
